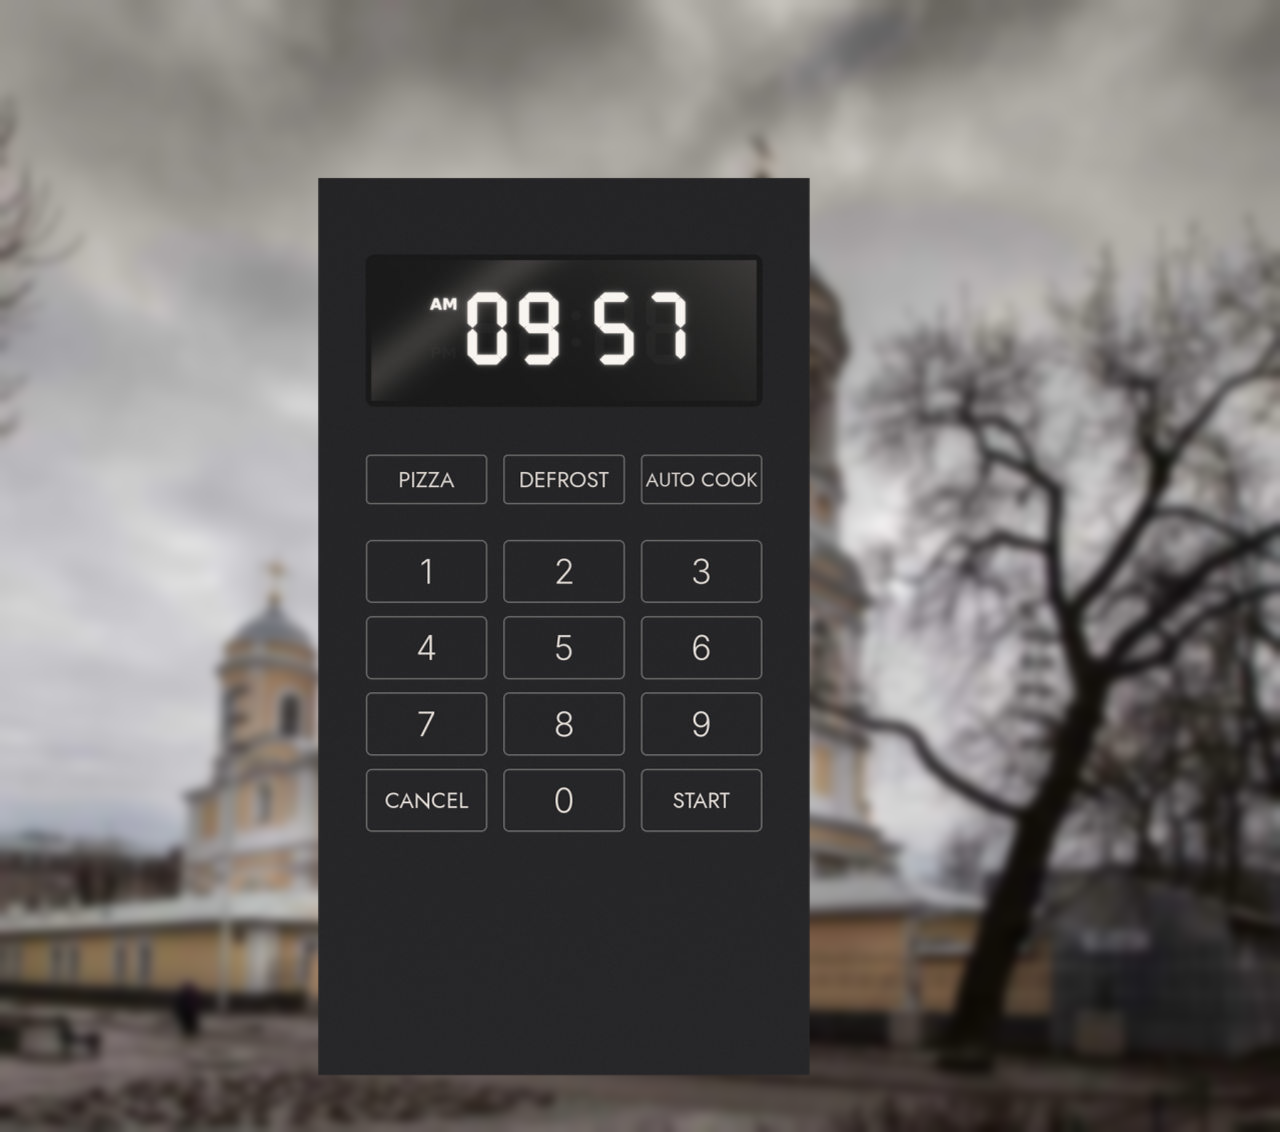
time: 9:57
